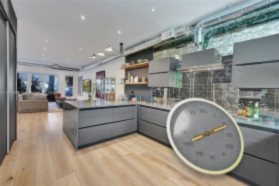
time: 8:11
